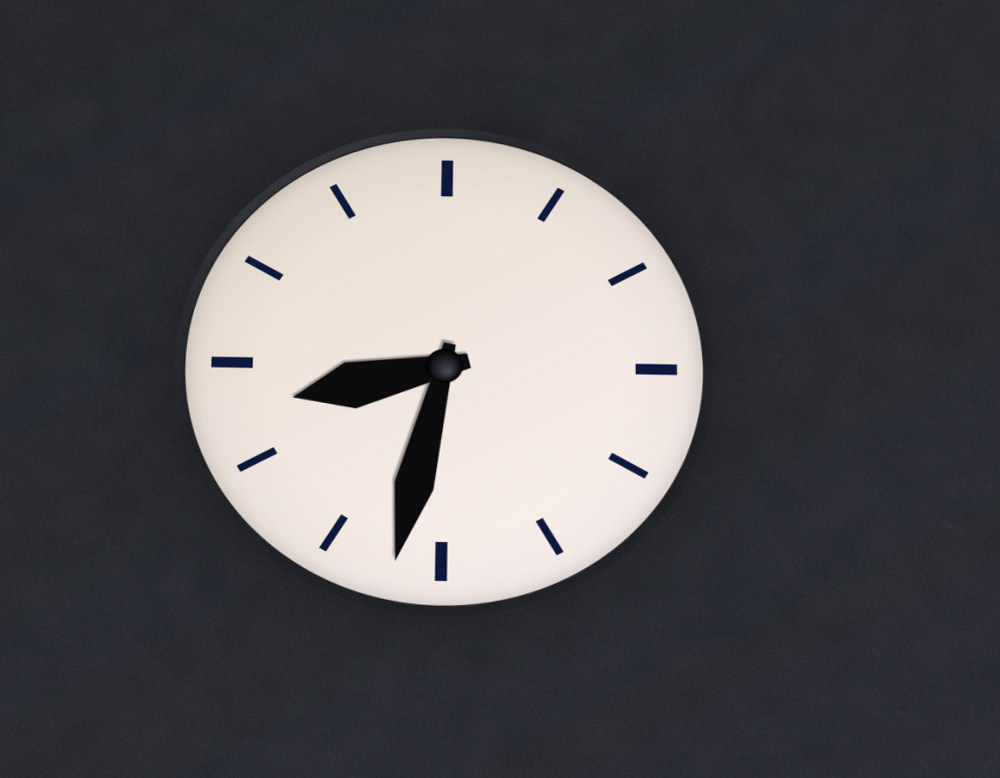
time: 8:32
